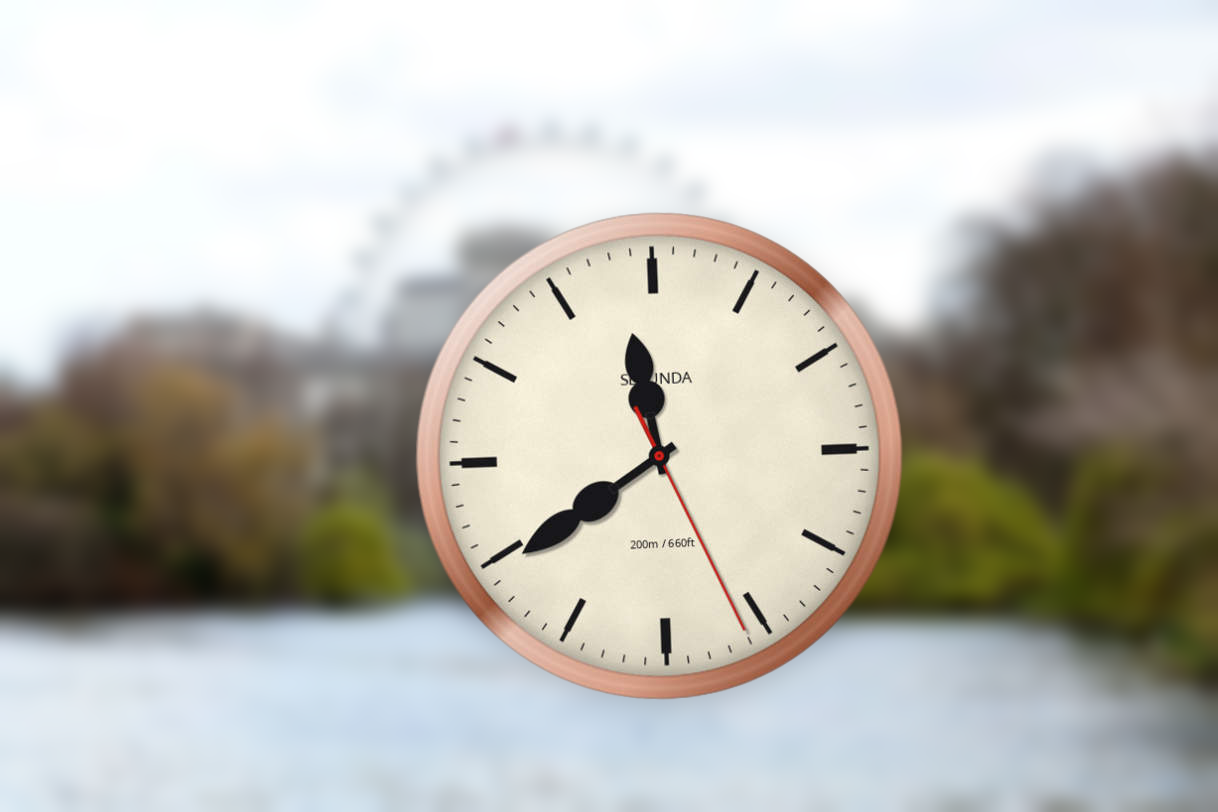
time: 11:39:26
